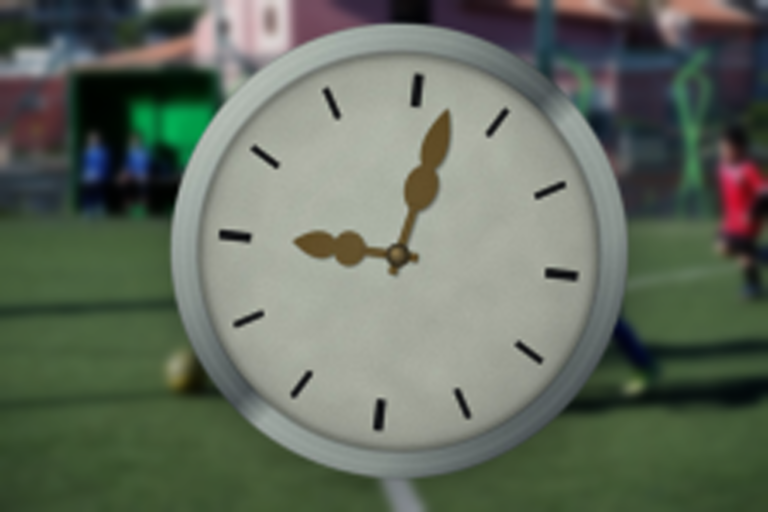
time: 9:02
